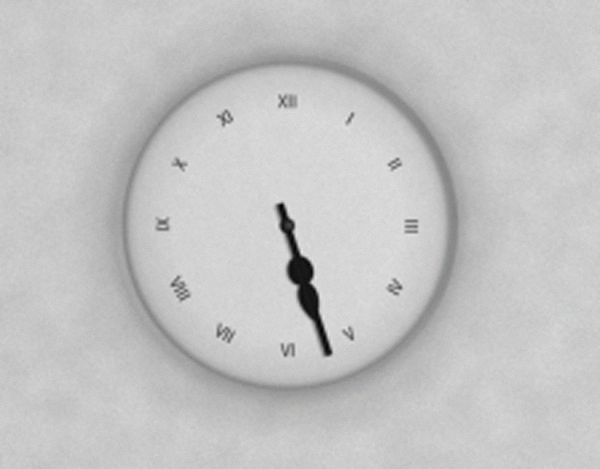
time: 5:27
